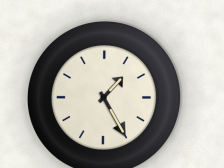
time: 1:25
